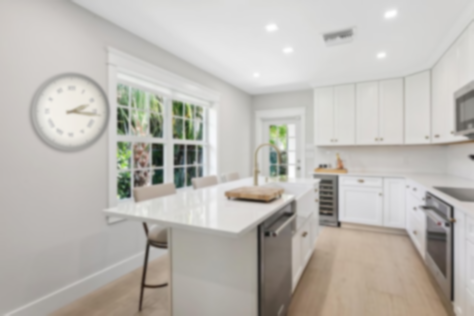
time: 2:16
